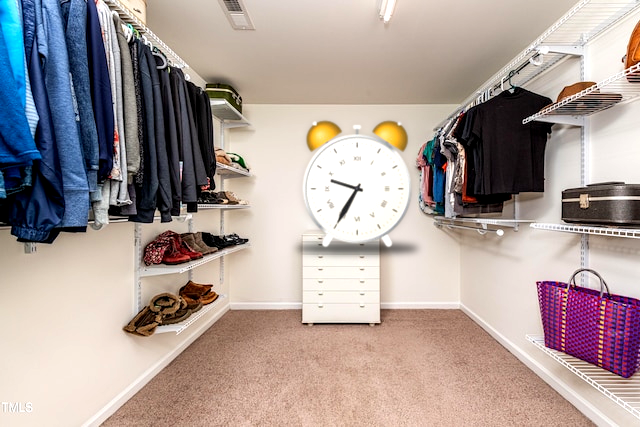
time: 9:35
